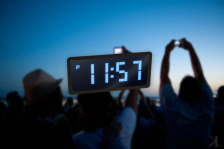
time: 11:57
